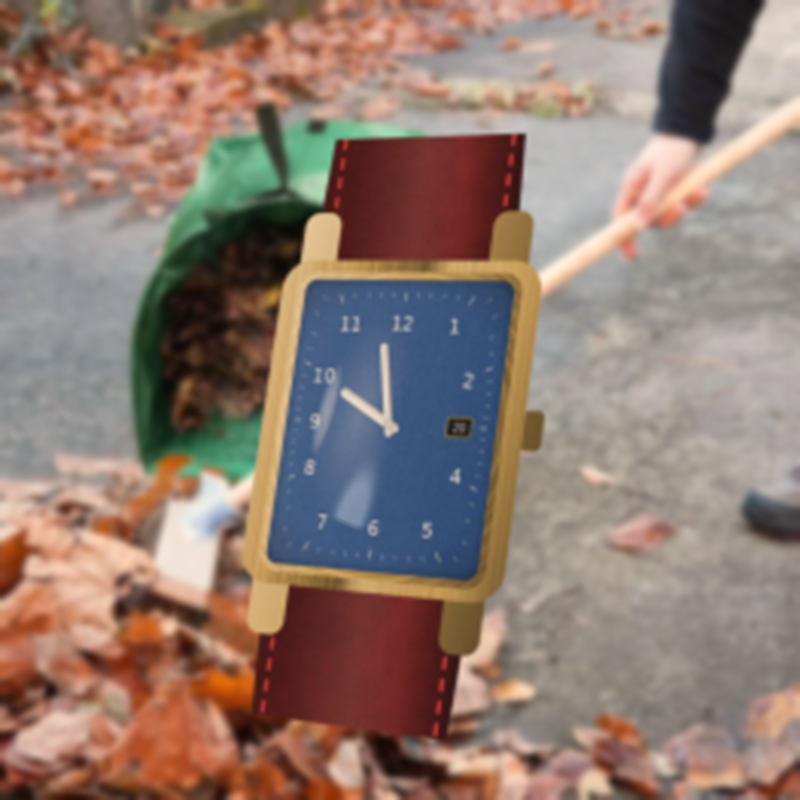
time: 9:58
